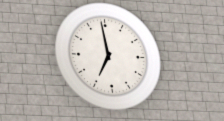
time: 6:59
